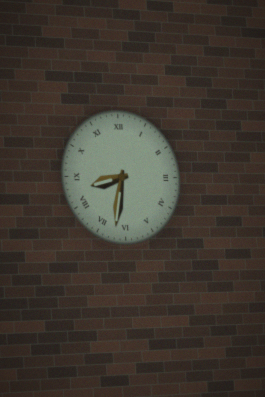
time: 8:32
